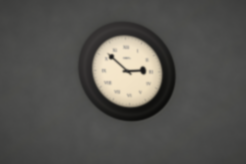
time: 2:52
